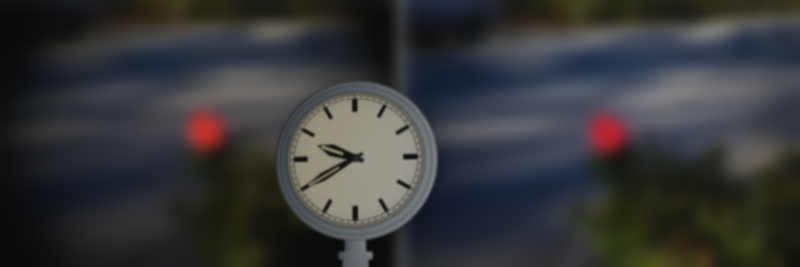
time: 9:40
